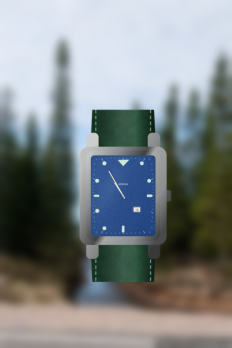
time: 10:55
